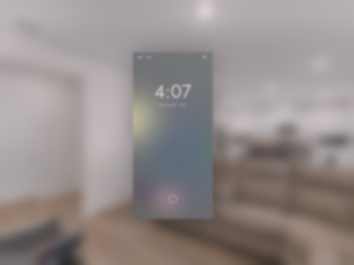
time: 4:07
